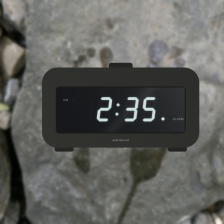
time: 2:35
